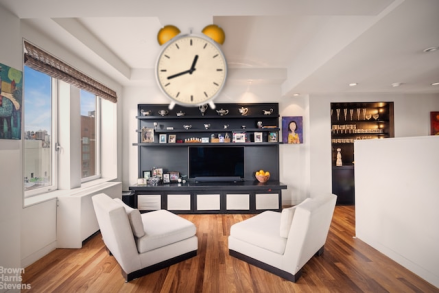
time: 12:42
